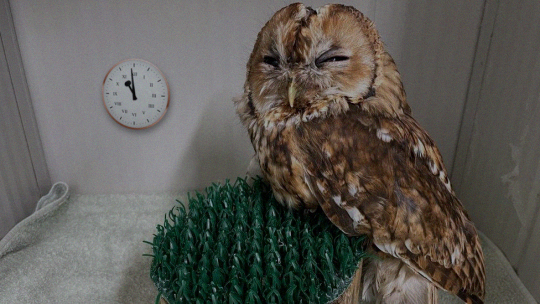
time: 10:59
